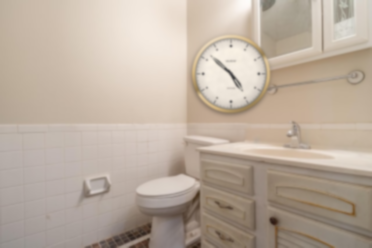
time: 4:52
